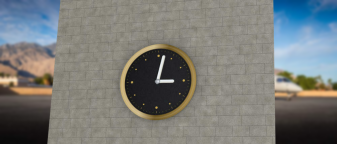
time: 3:02
